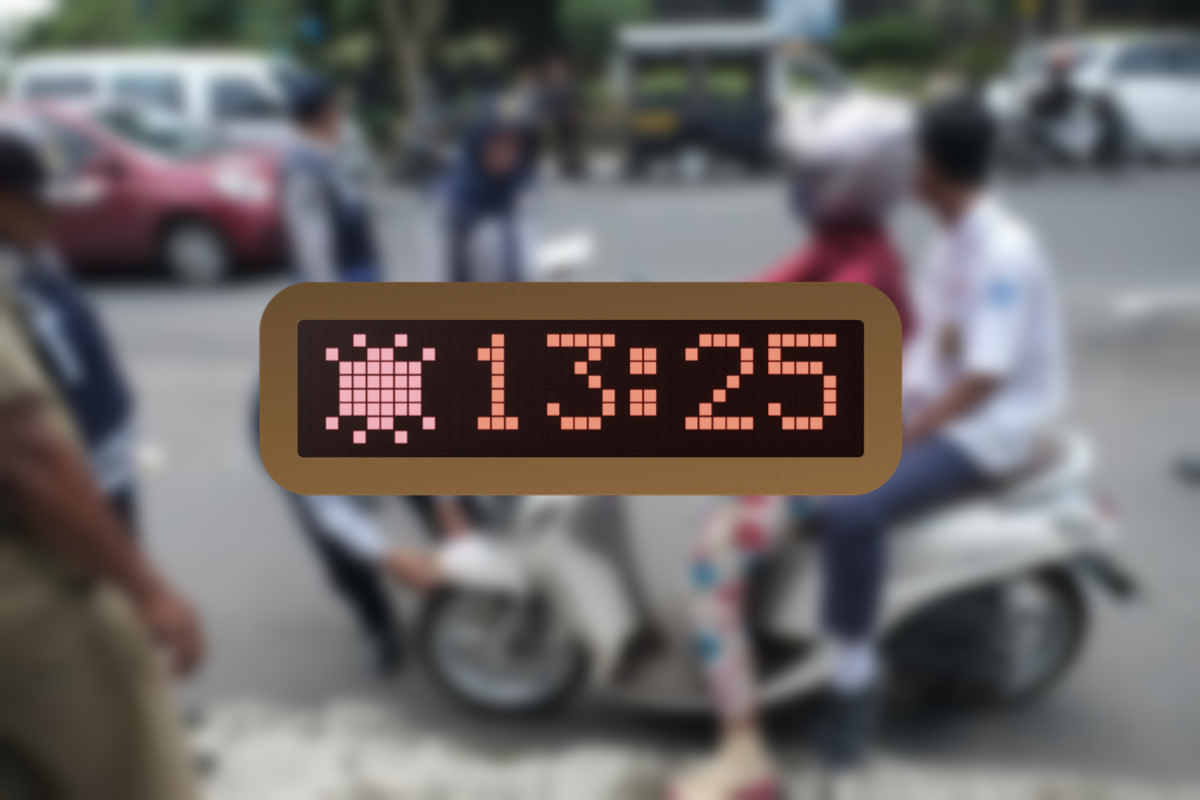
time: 13:25
